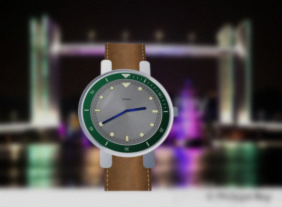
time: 2:40
